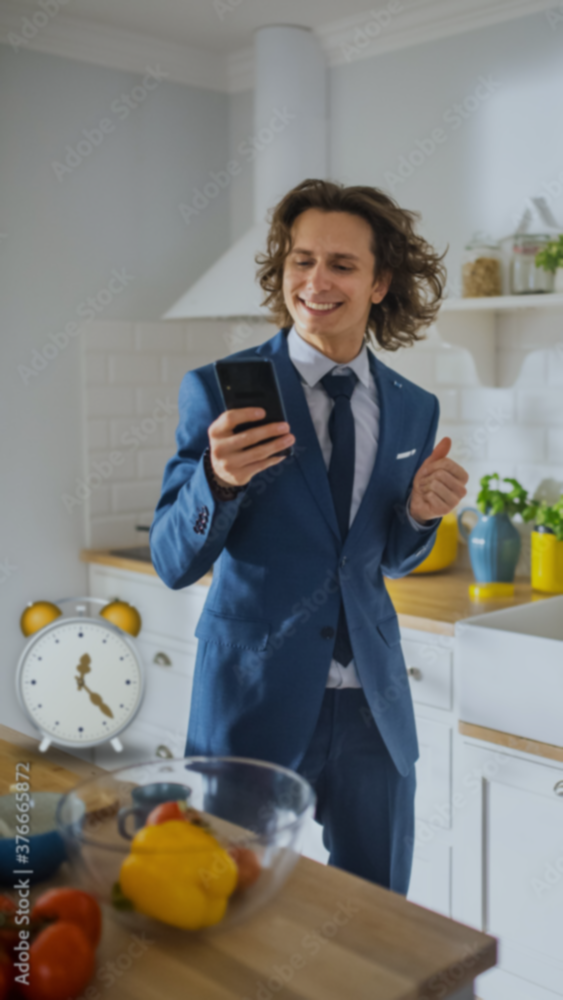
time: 12:23
